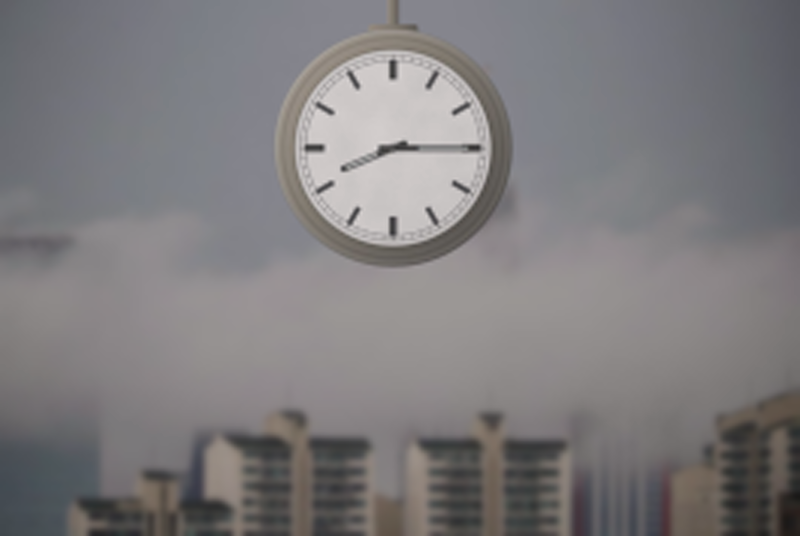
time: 8:15
